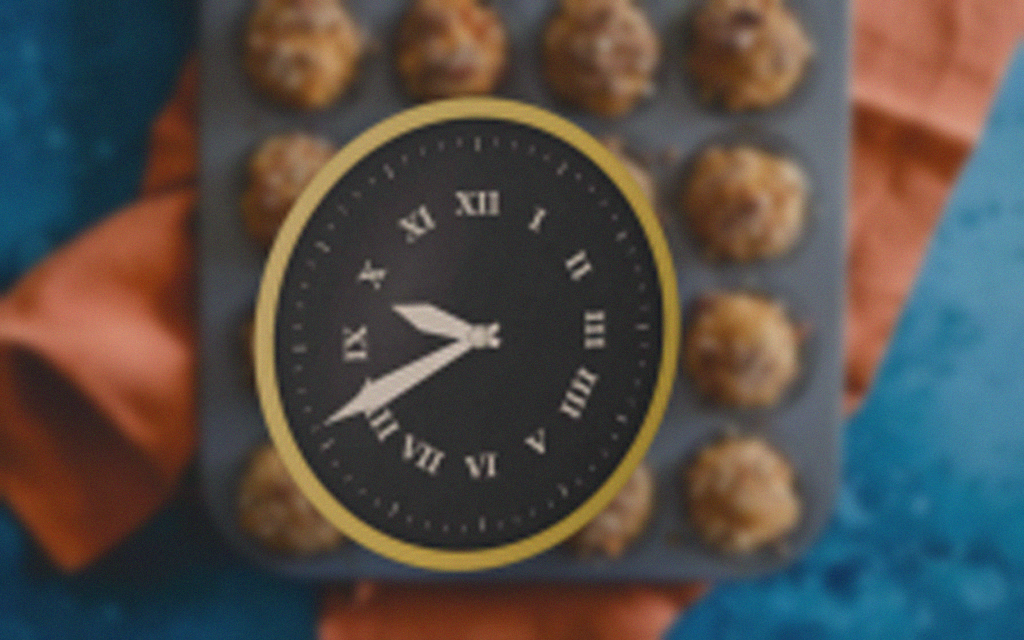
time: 9:41
